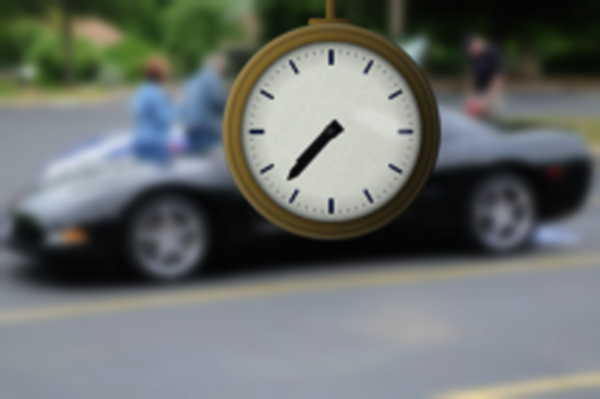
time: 7:37
